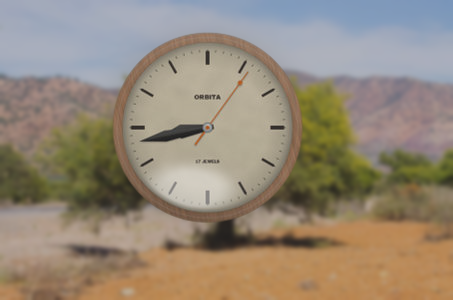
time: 8:43:06
